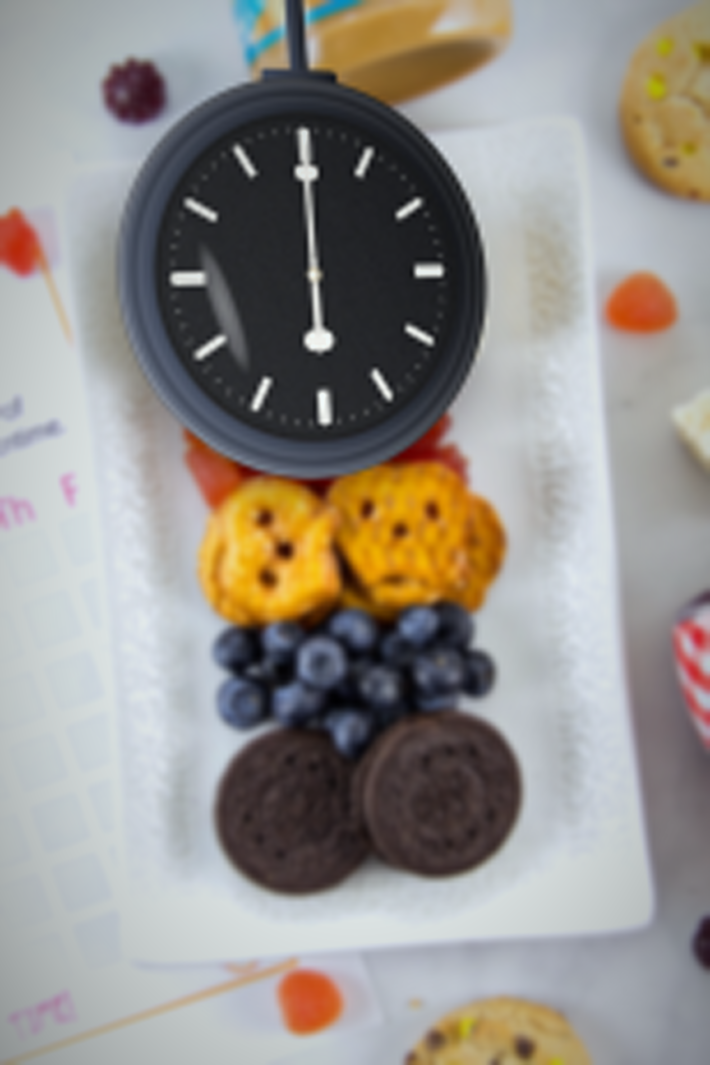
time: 6:00
